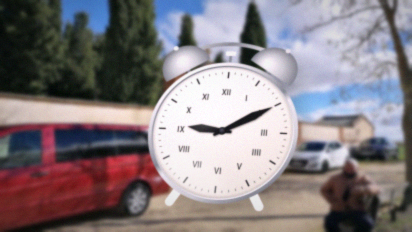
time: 9:10
